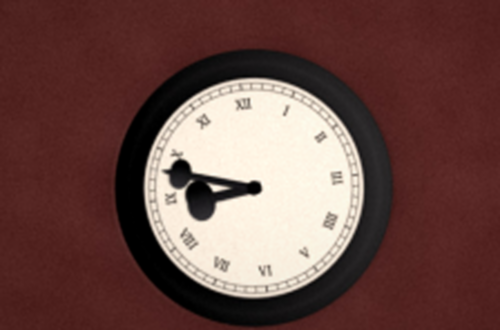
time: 8:48
